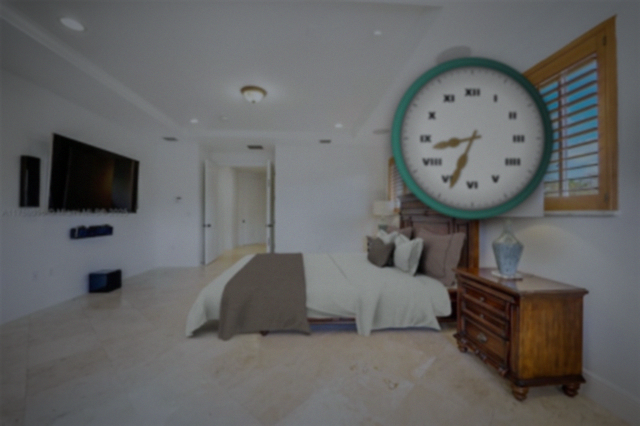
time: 8:34
